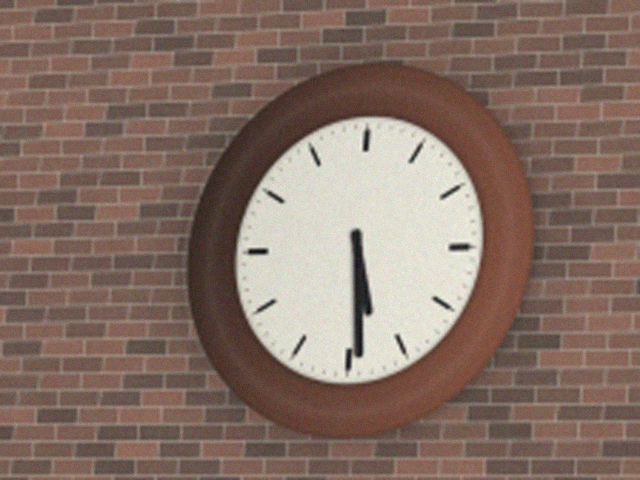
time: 5:29
